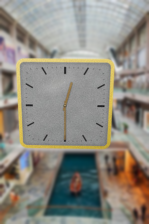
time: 12:30
